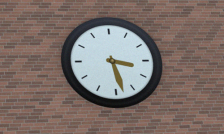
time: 3:28
